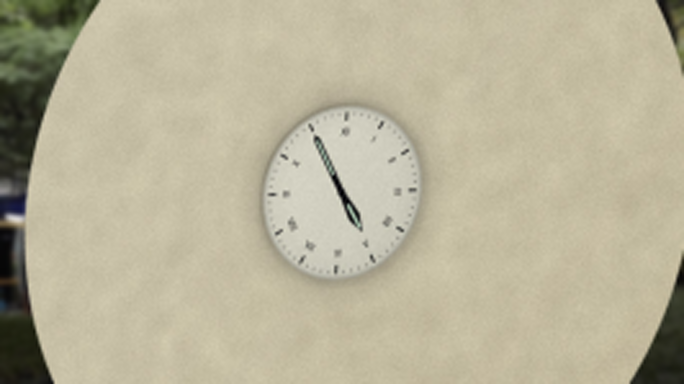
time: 4:55
